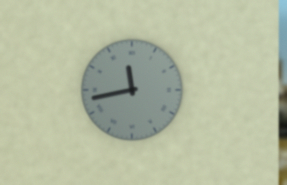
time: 11:43
